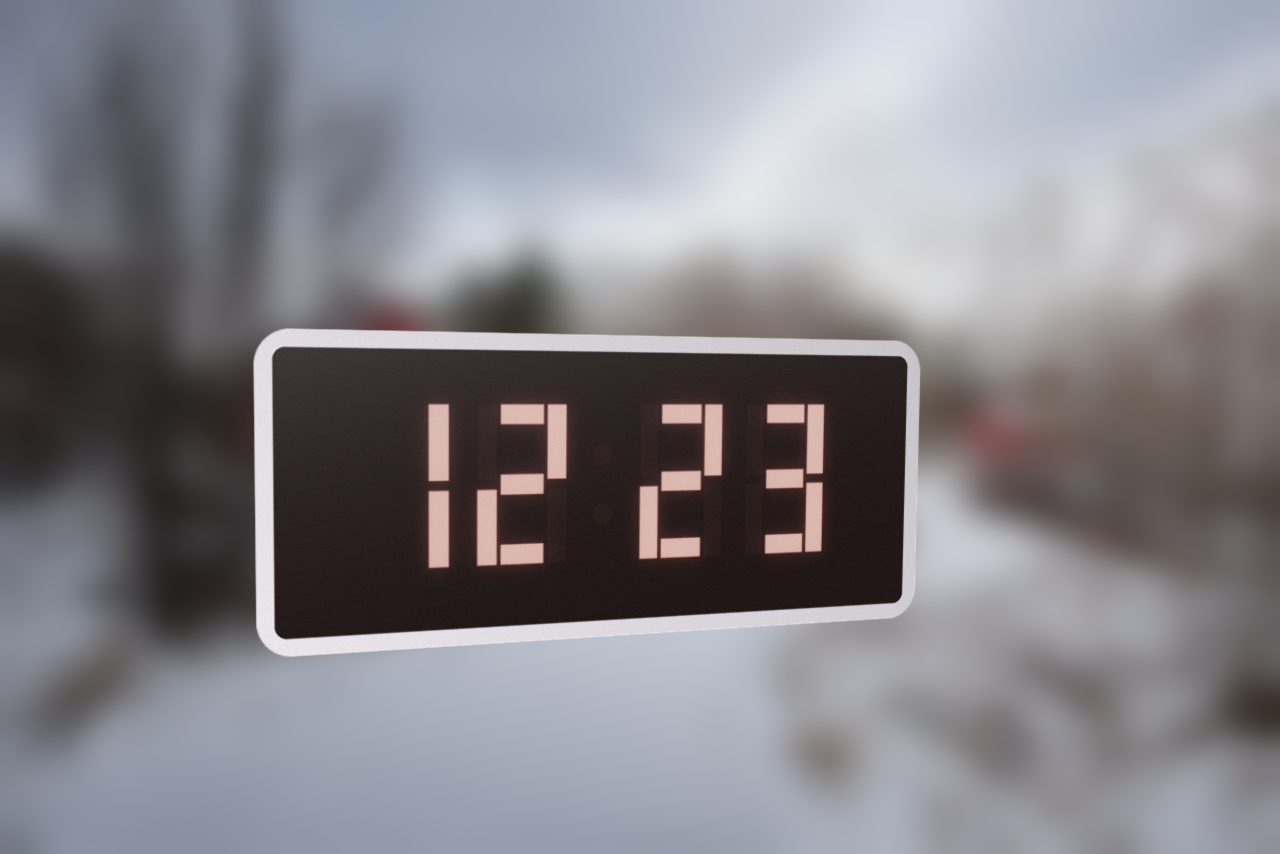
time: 12:23
